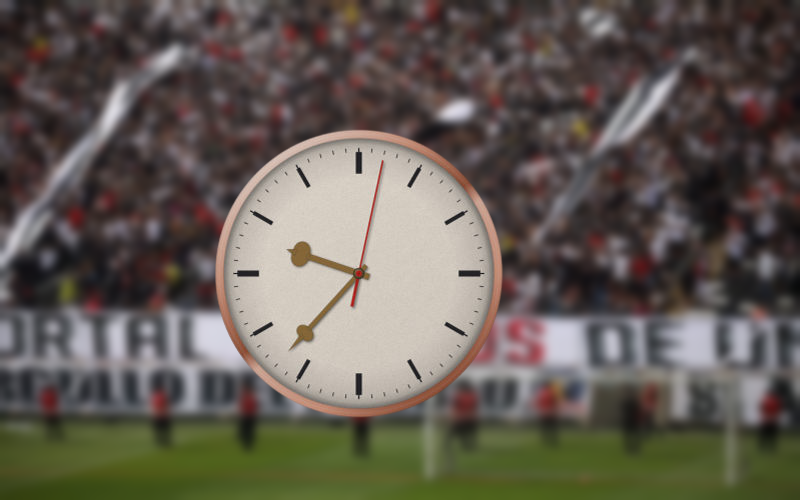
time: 9:37:02
